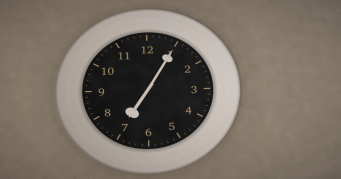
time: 7:05
